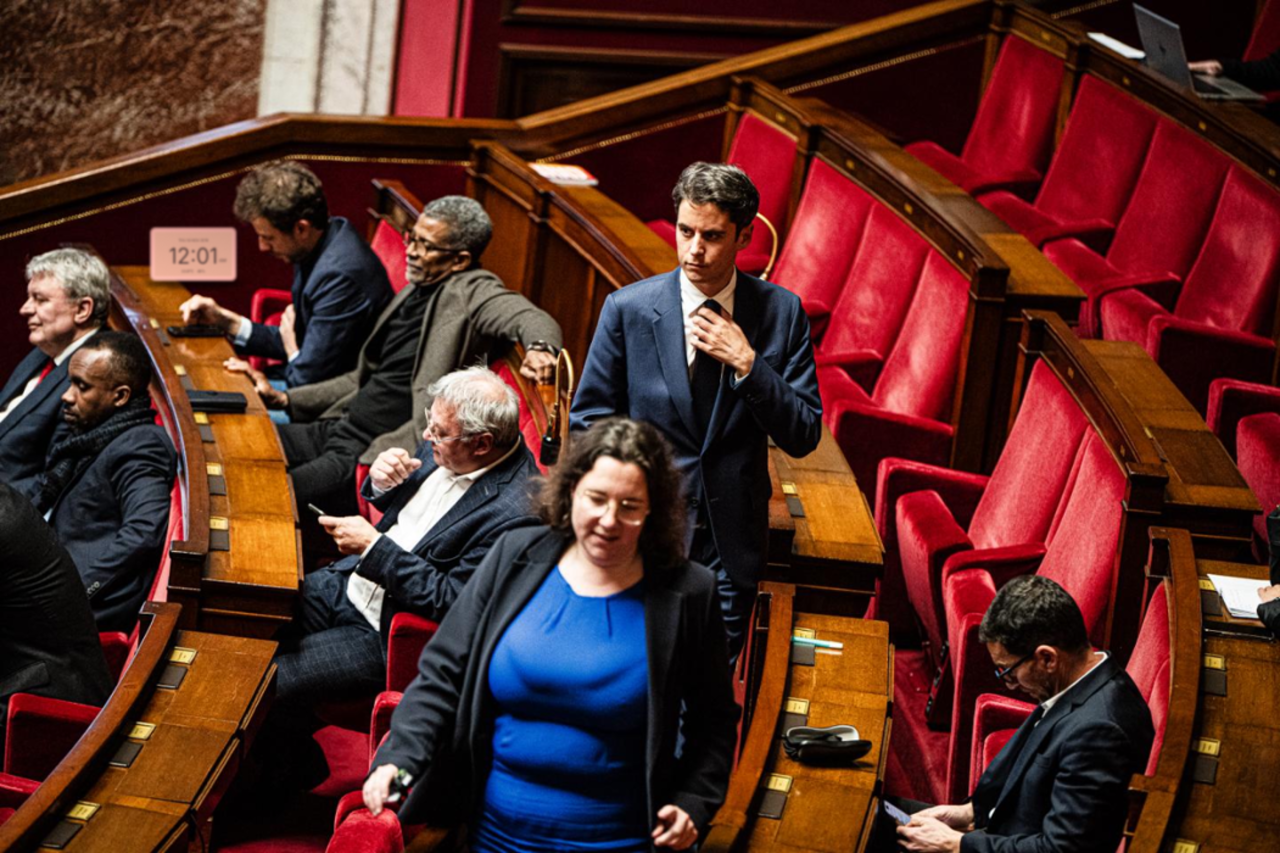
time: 12:01
